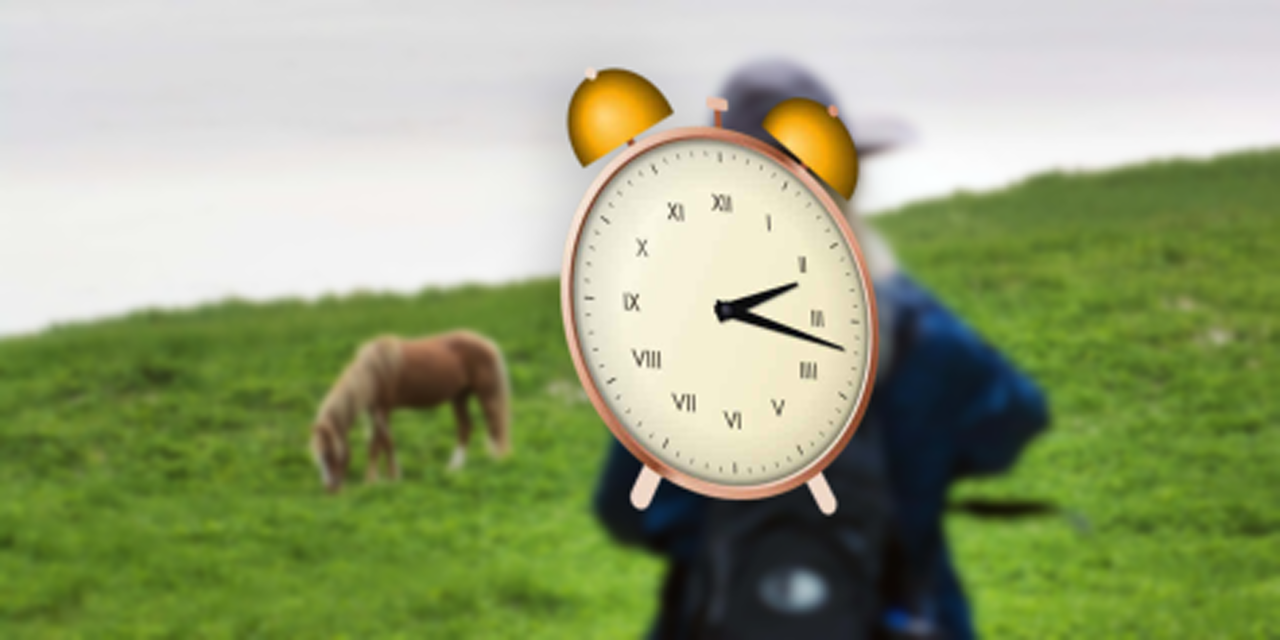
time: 2:17
